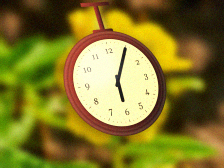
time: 6:05
